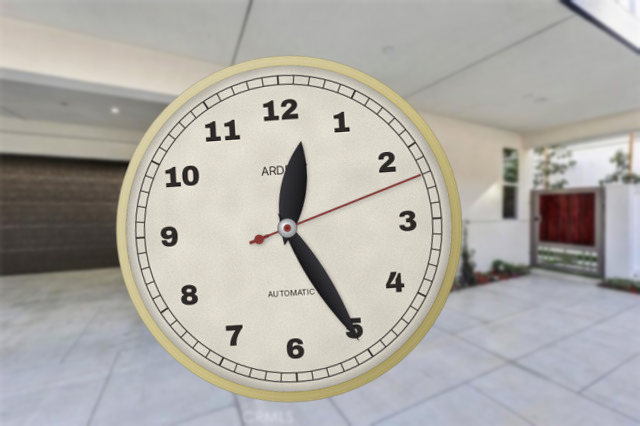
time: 12:25:12
